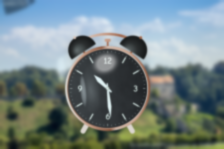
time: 10:29
